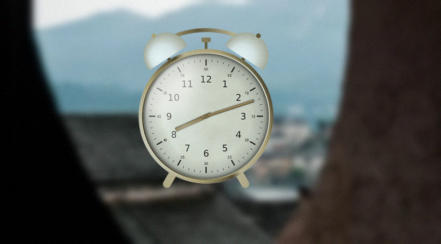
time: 8:12
